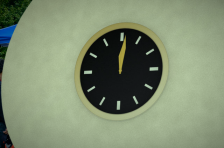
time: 12:01
